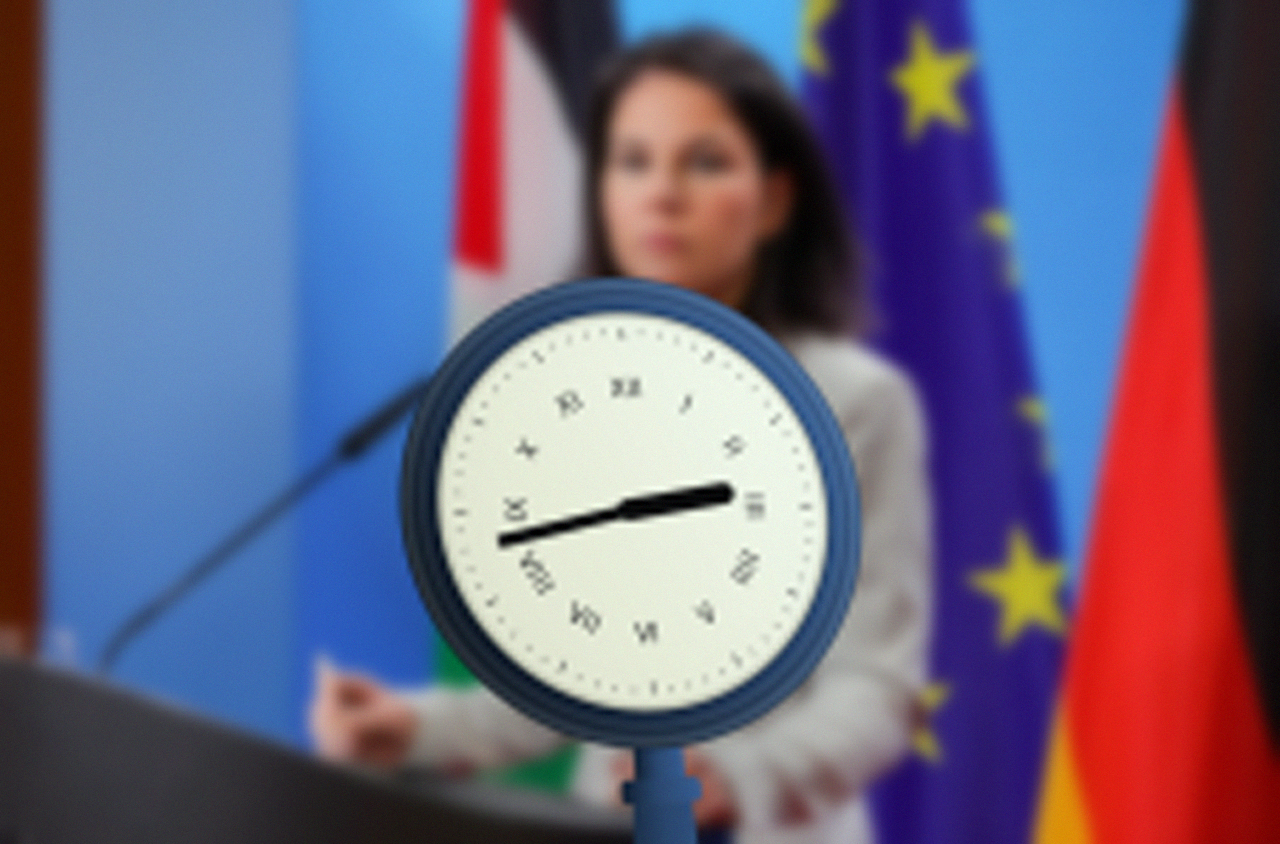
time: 2:43
